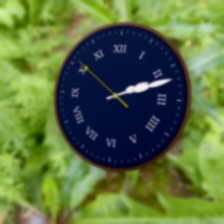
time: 2:11:51
